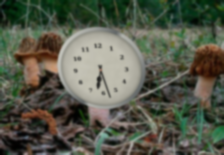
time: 6:28
